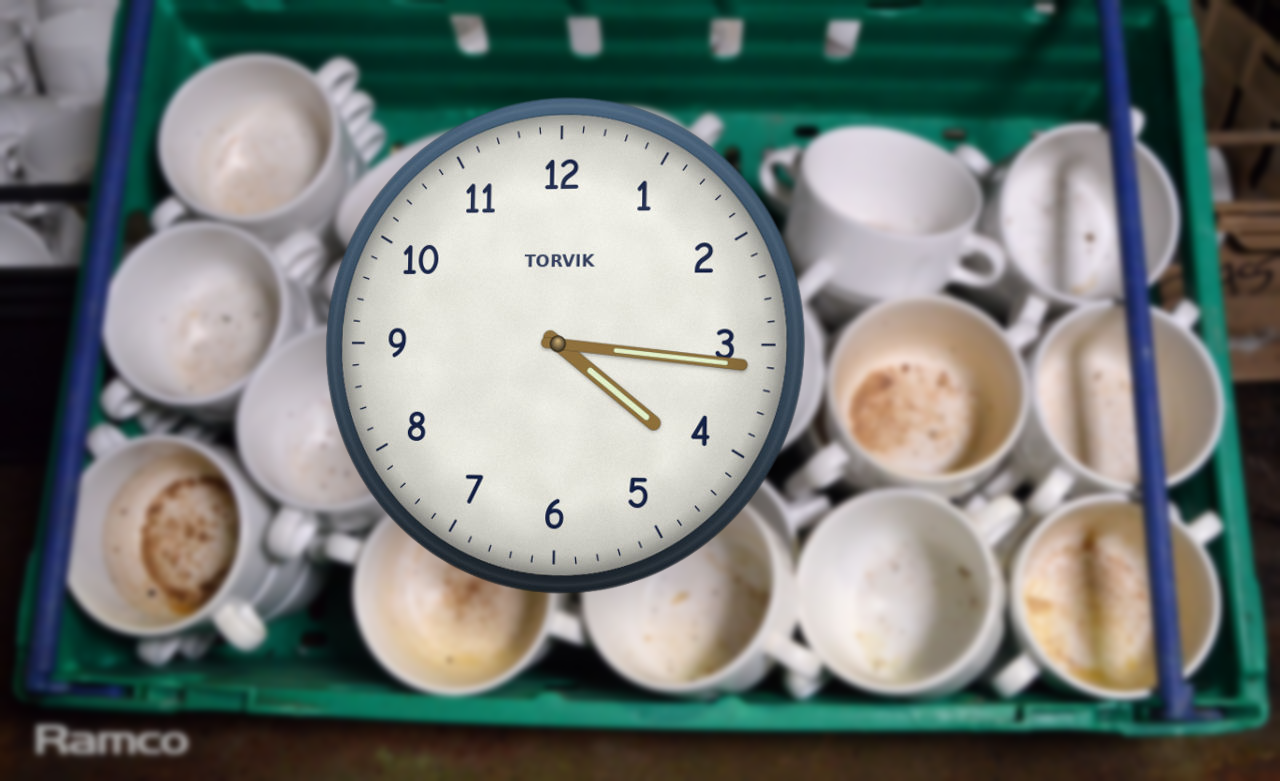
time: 4:16
